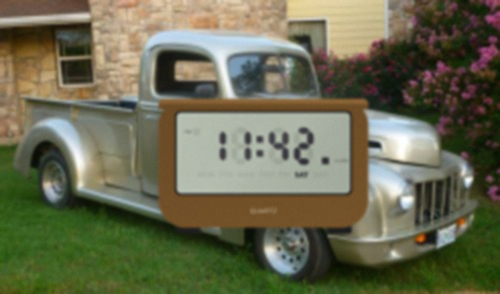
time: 11:42
